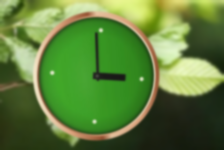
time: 2:59
